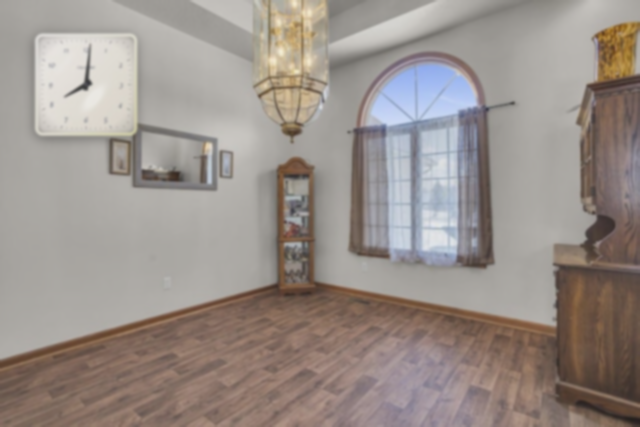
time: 8:01
